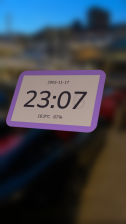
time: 23:07
